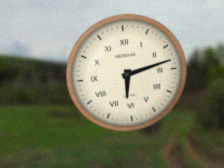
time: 6:13
